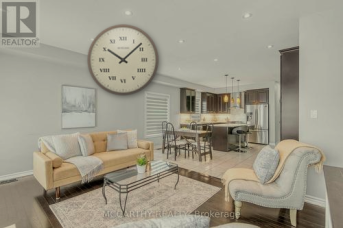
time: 10:08
